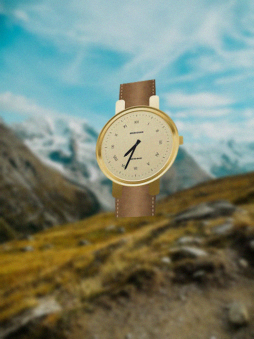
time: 7:34
